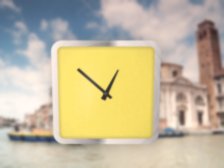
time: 12:52
